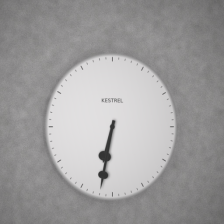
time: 6:32
